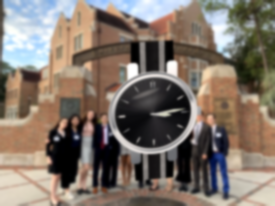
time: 3:14
